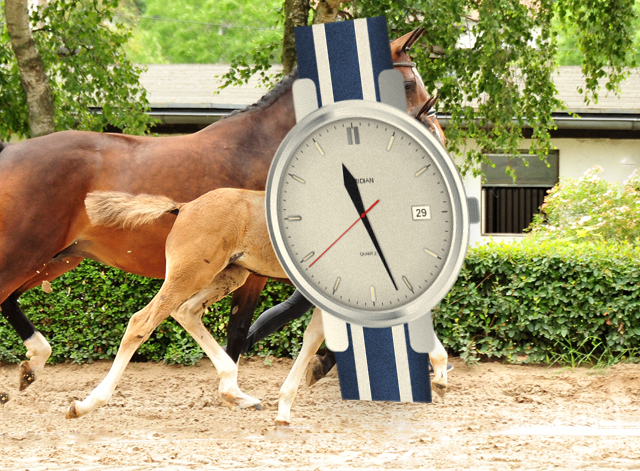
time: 11:26:39
